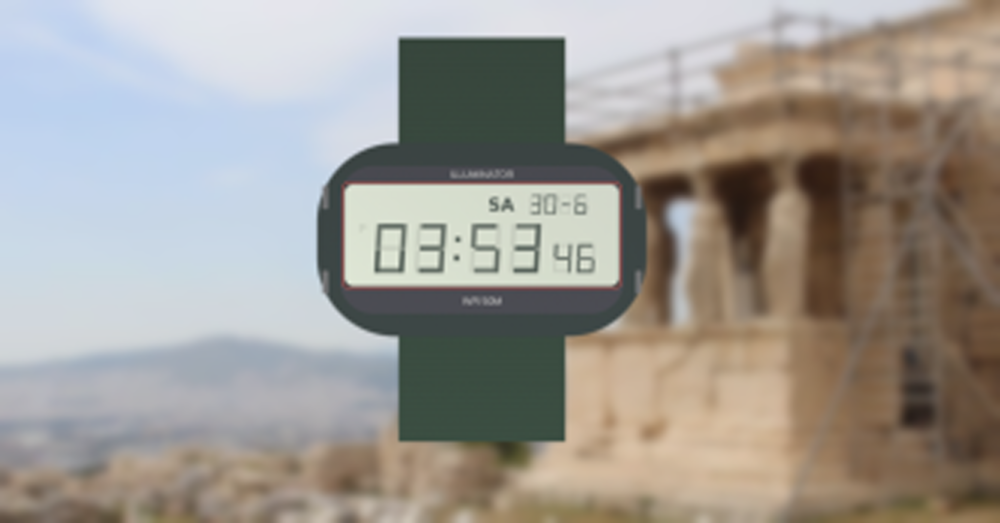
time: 3:53:46
